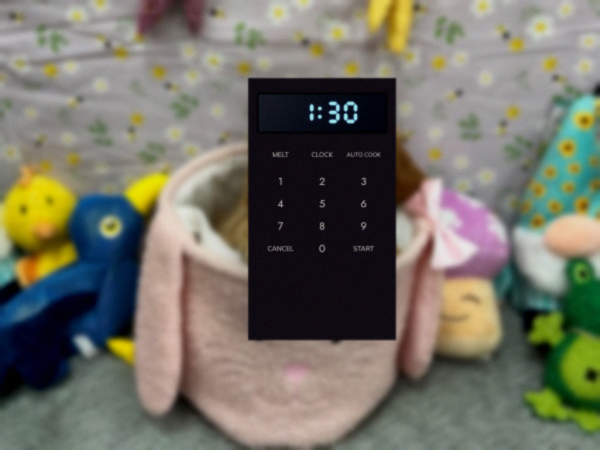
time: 1:30
